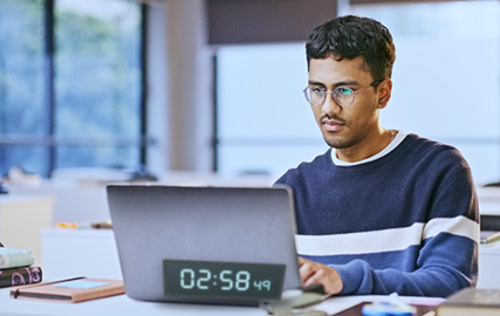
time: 2:58:49
